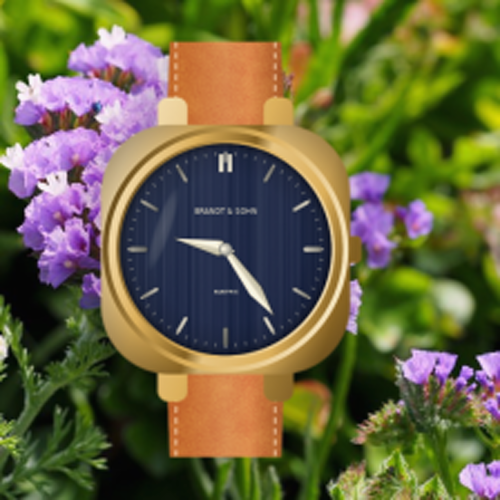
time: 9:24
